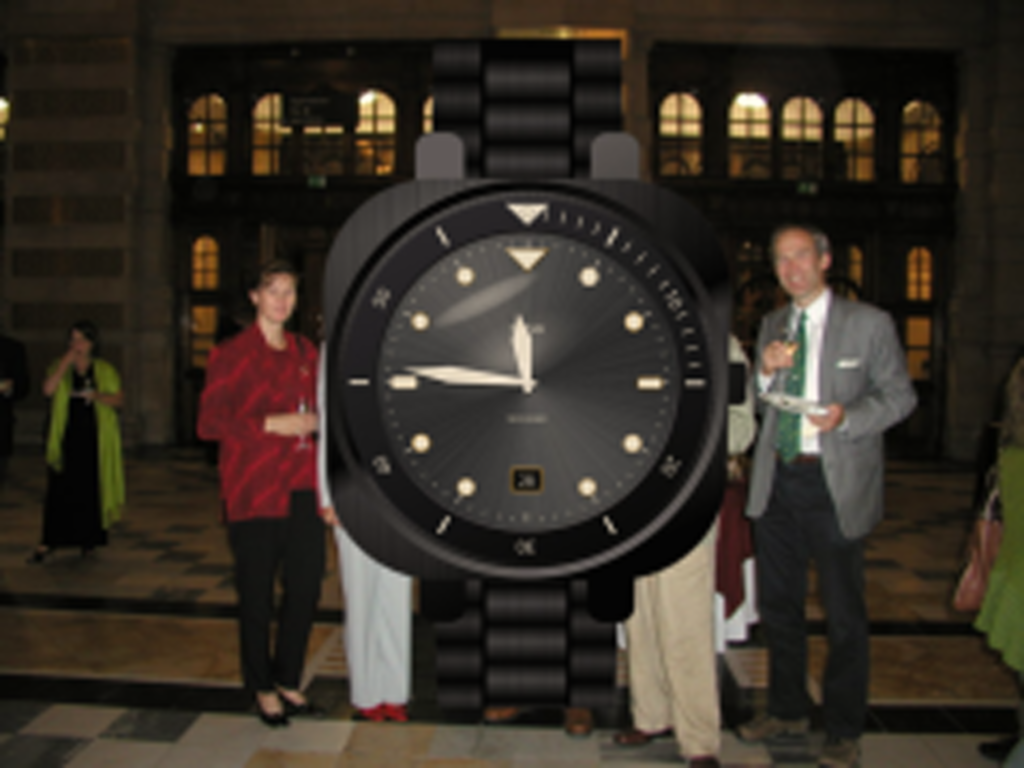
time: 11:46
